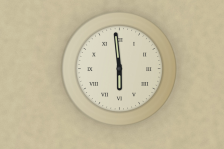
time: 5:59
